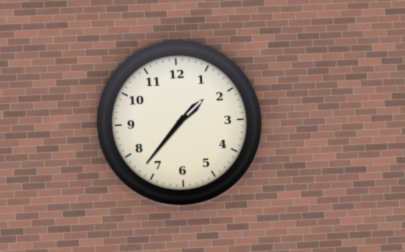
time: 1:37
